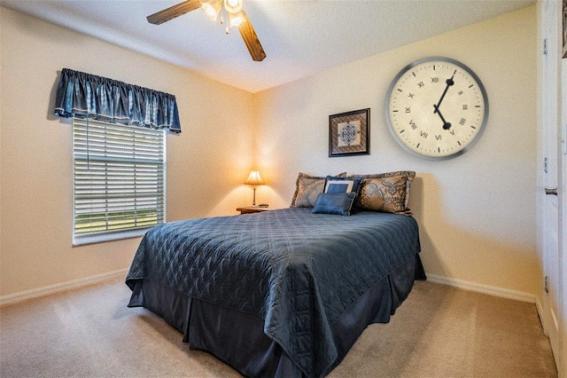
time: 5:05
